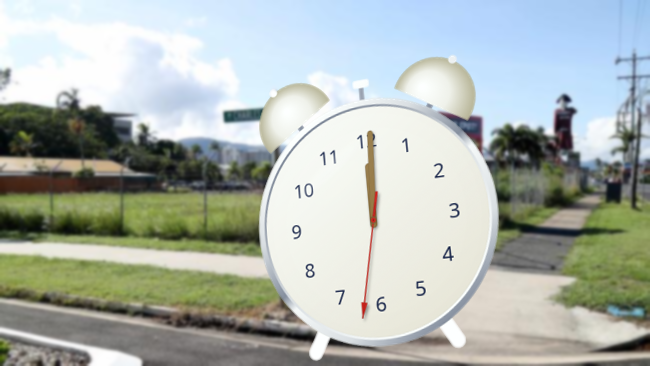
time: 12:00:32
